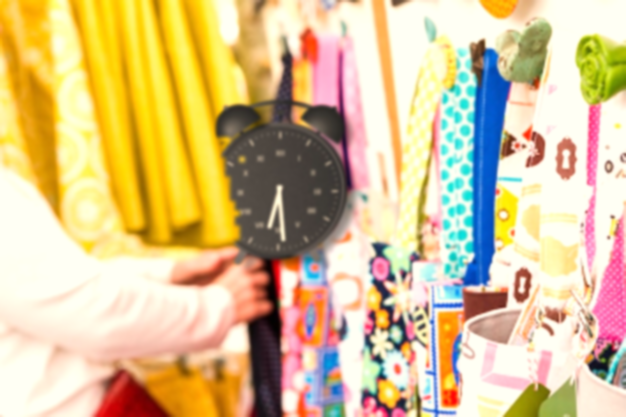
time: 6:29
